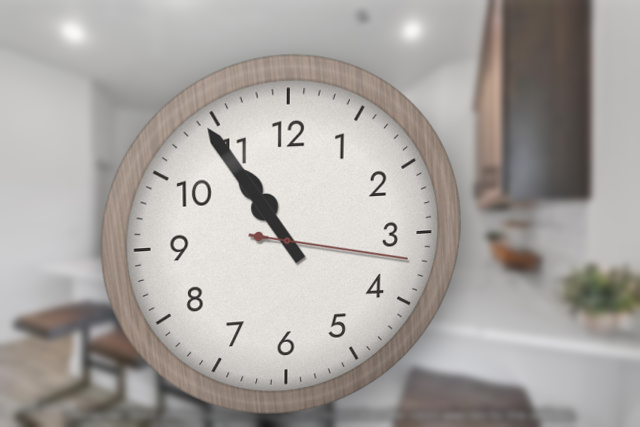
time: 10:54:17
